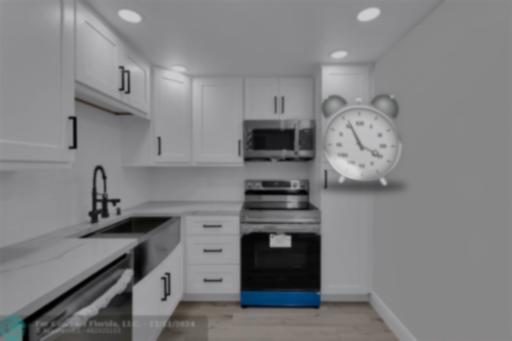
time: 3:56
